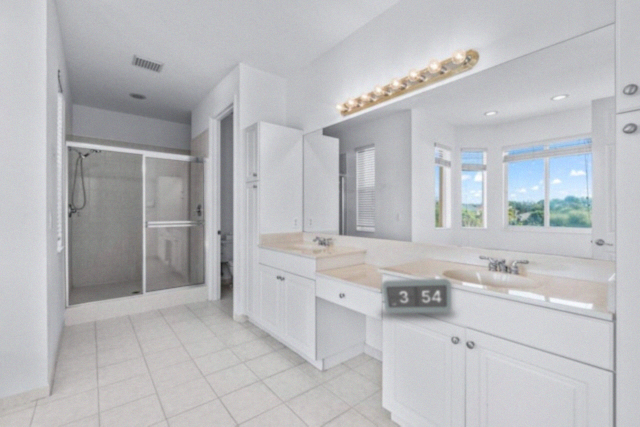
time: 3:54
